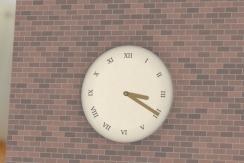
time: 3:20
